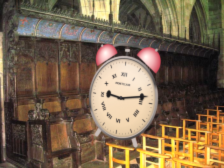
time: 9:13
